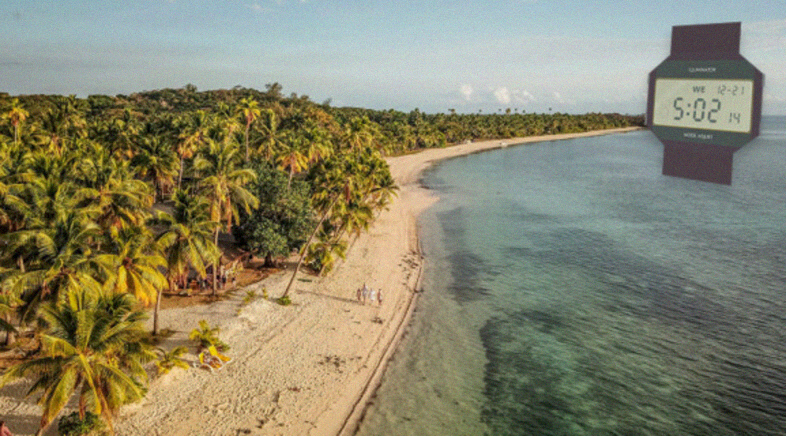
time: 5:02:14
